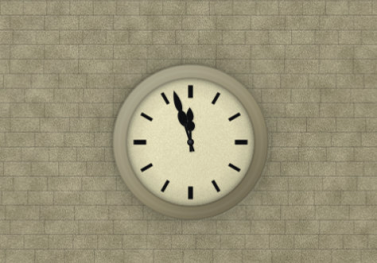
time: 11:57
